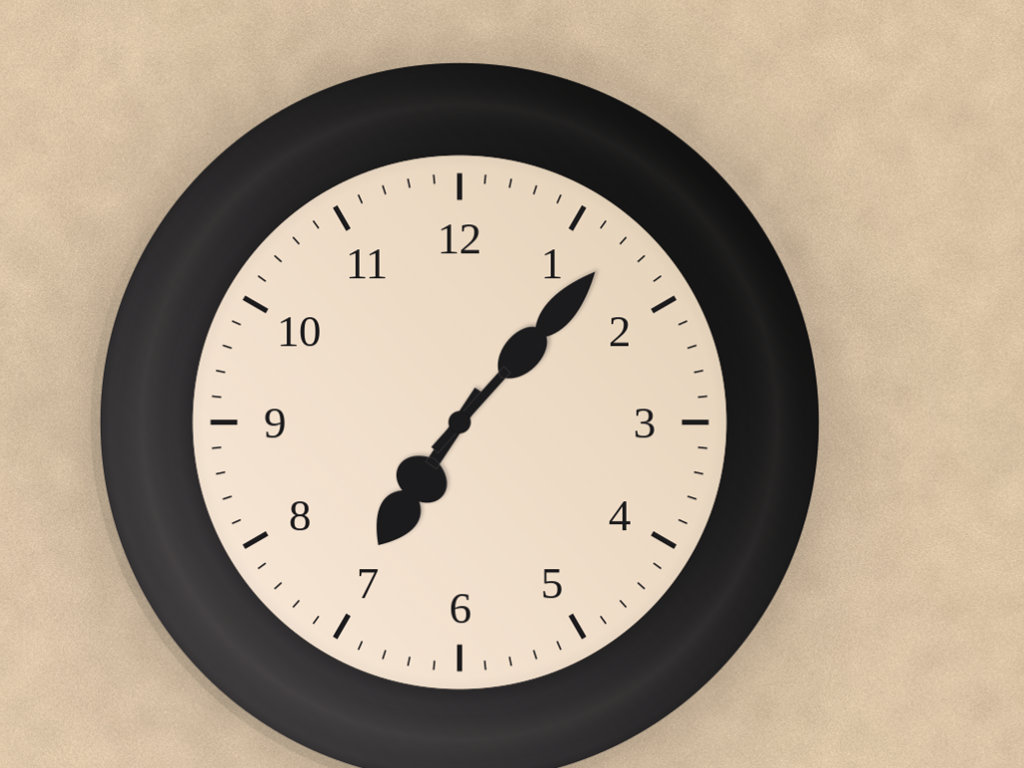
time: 7:07
